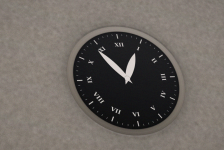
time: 12:54
